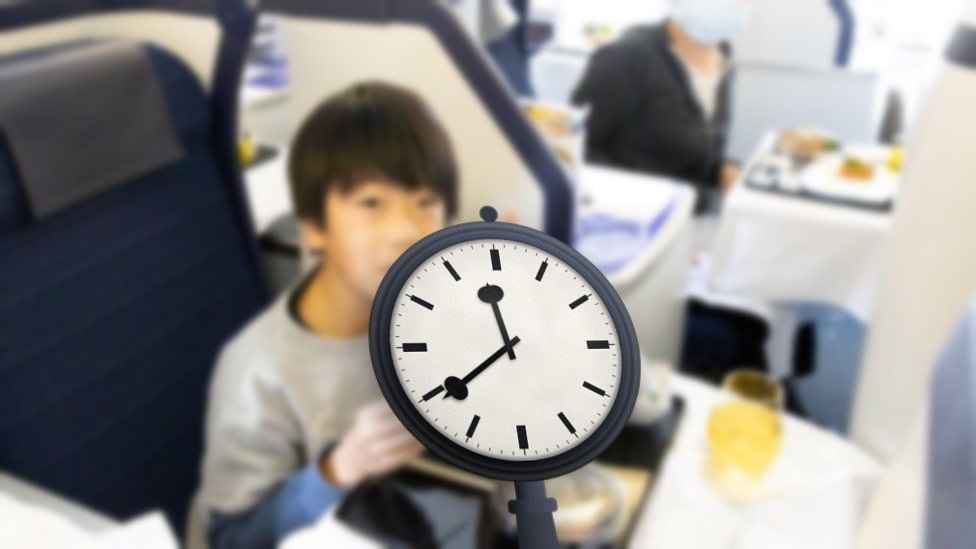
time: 11:39
